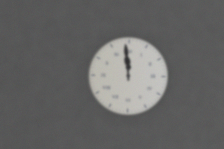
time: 11:59
